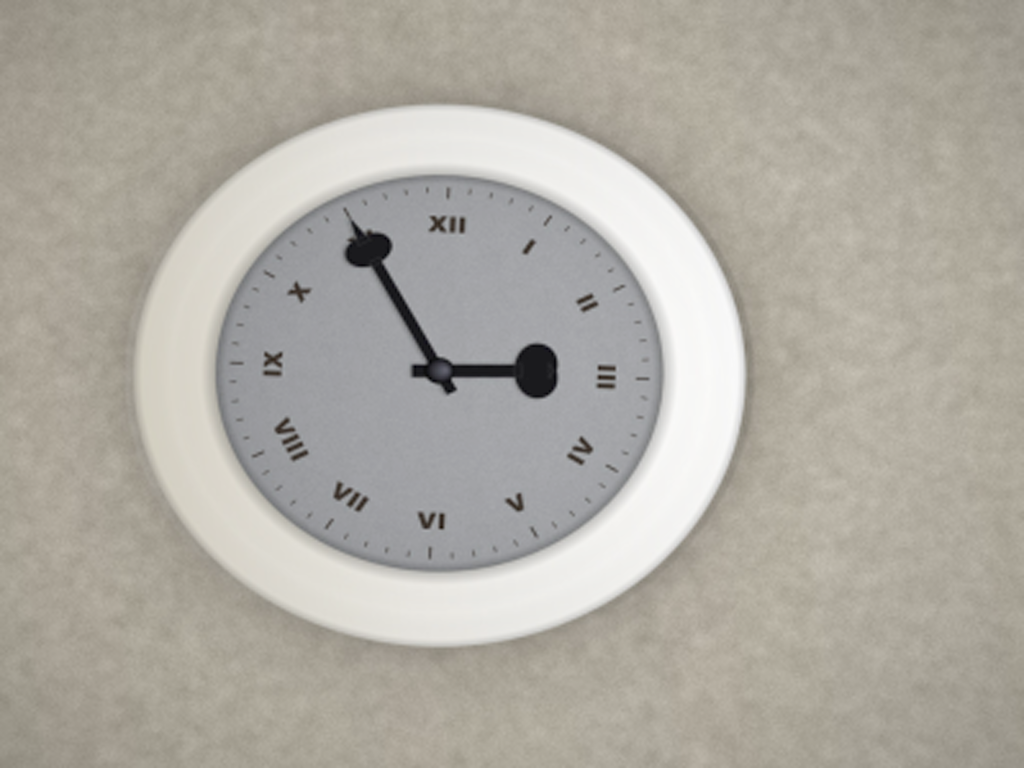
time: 2:55
